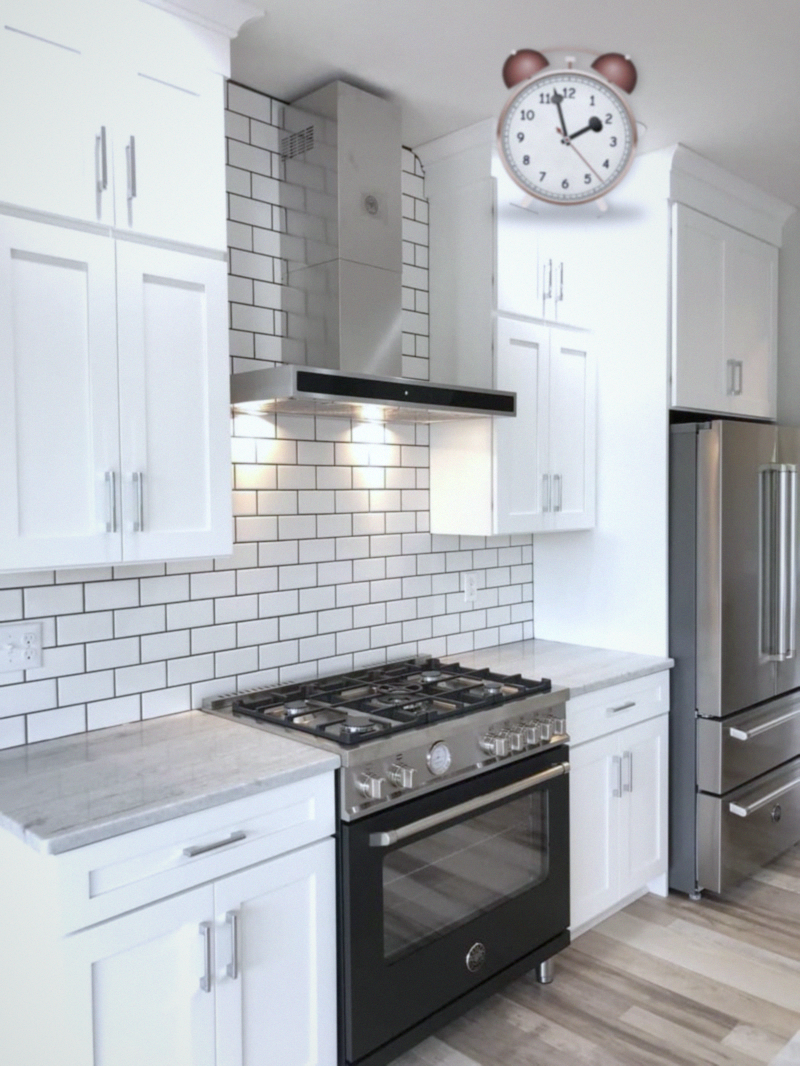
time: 1:57:23
